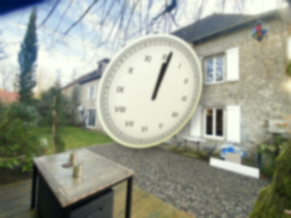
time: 12:01
